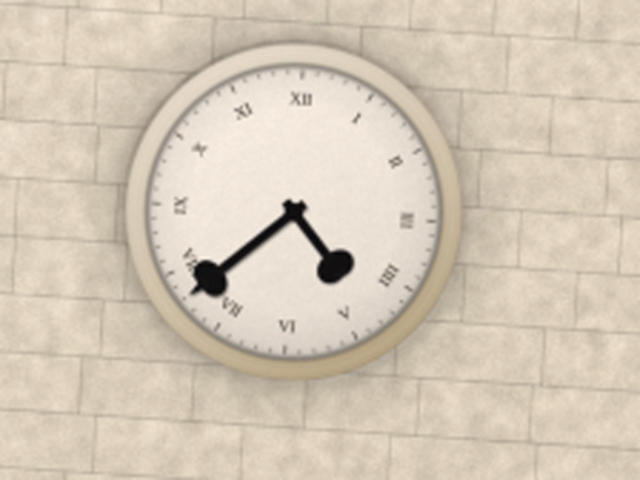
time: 4:38
